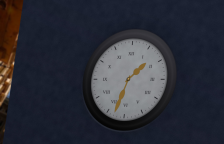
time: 1:33
